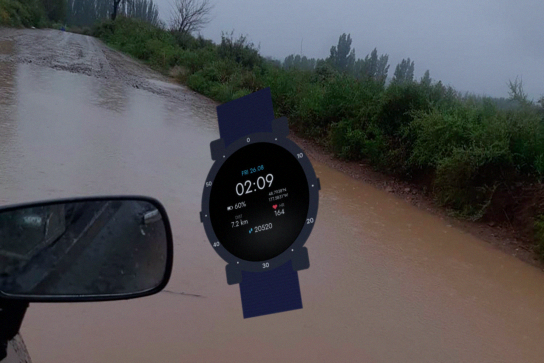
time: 2:09
